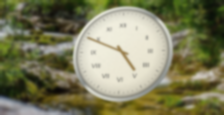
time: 4:49
